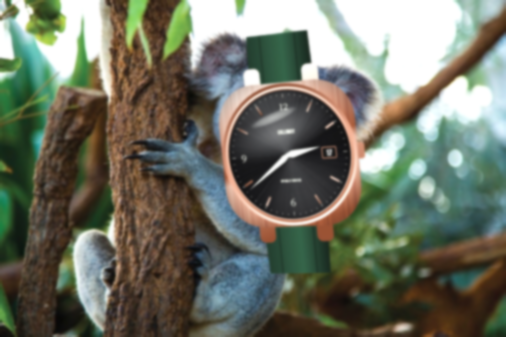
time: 2:39
